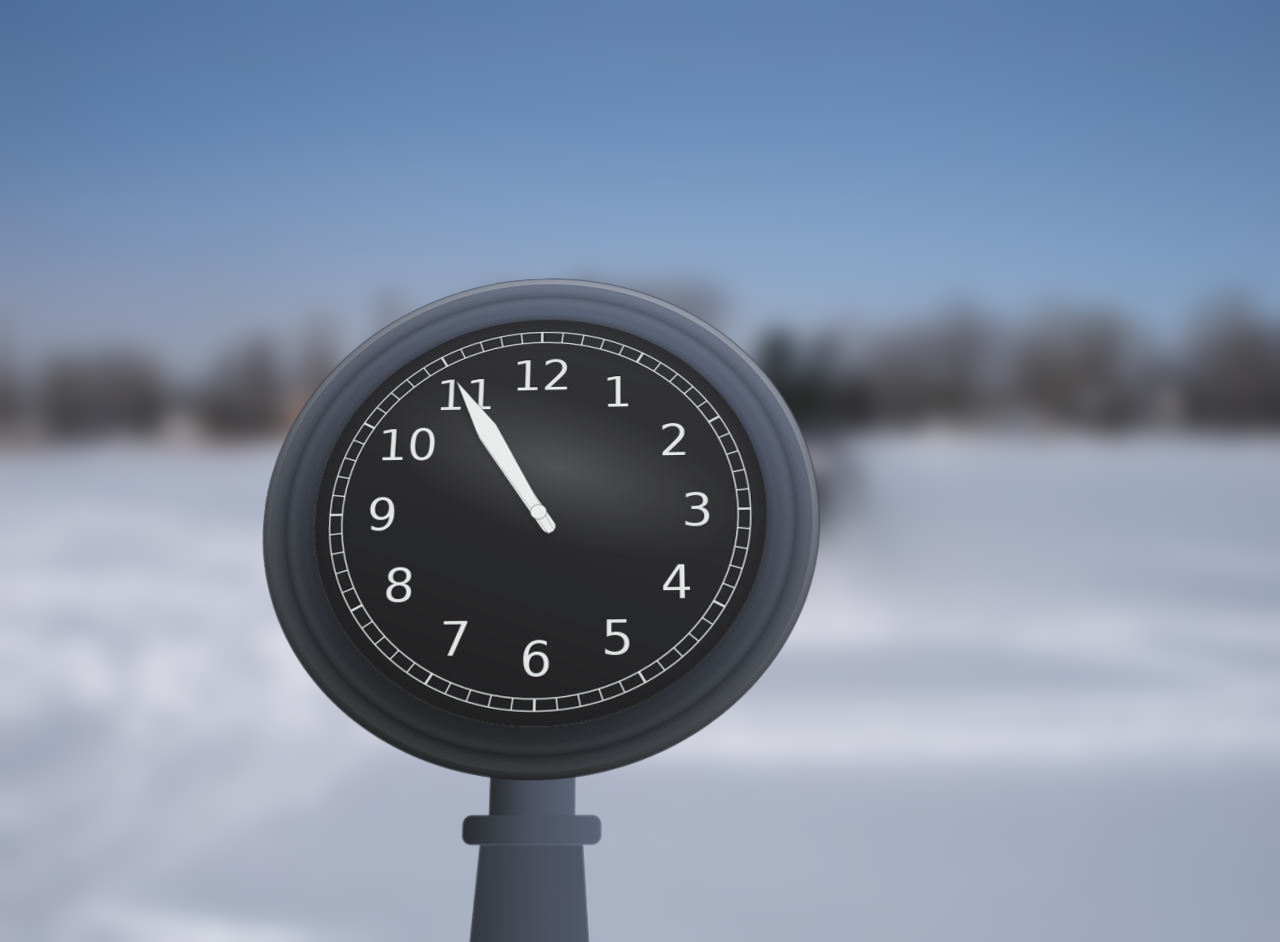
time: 10:55
